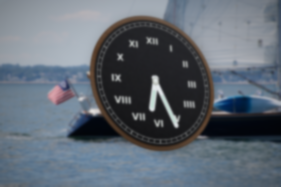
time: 6:26
